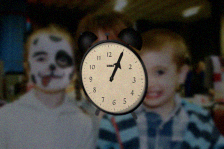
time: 1:05
